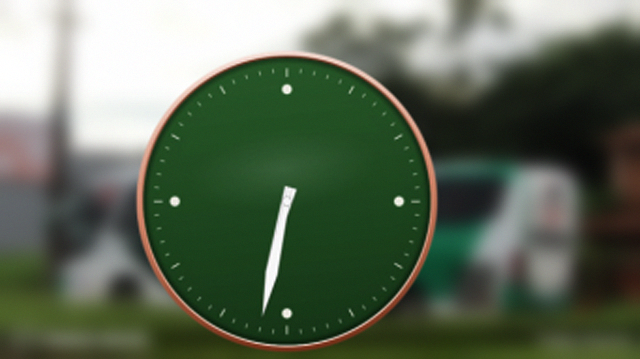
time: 6:32
